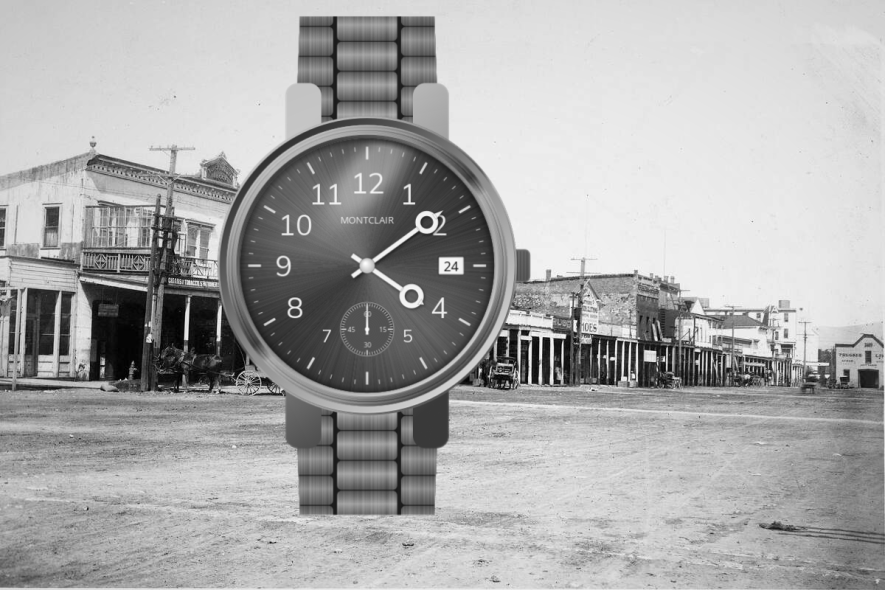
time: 4:09
